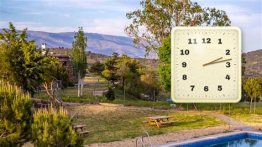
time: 2:13
